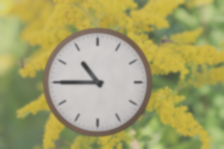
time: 10:45
